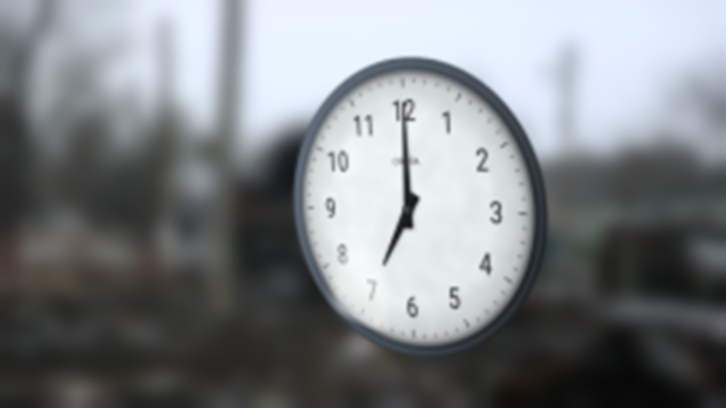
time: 7:00
